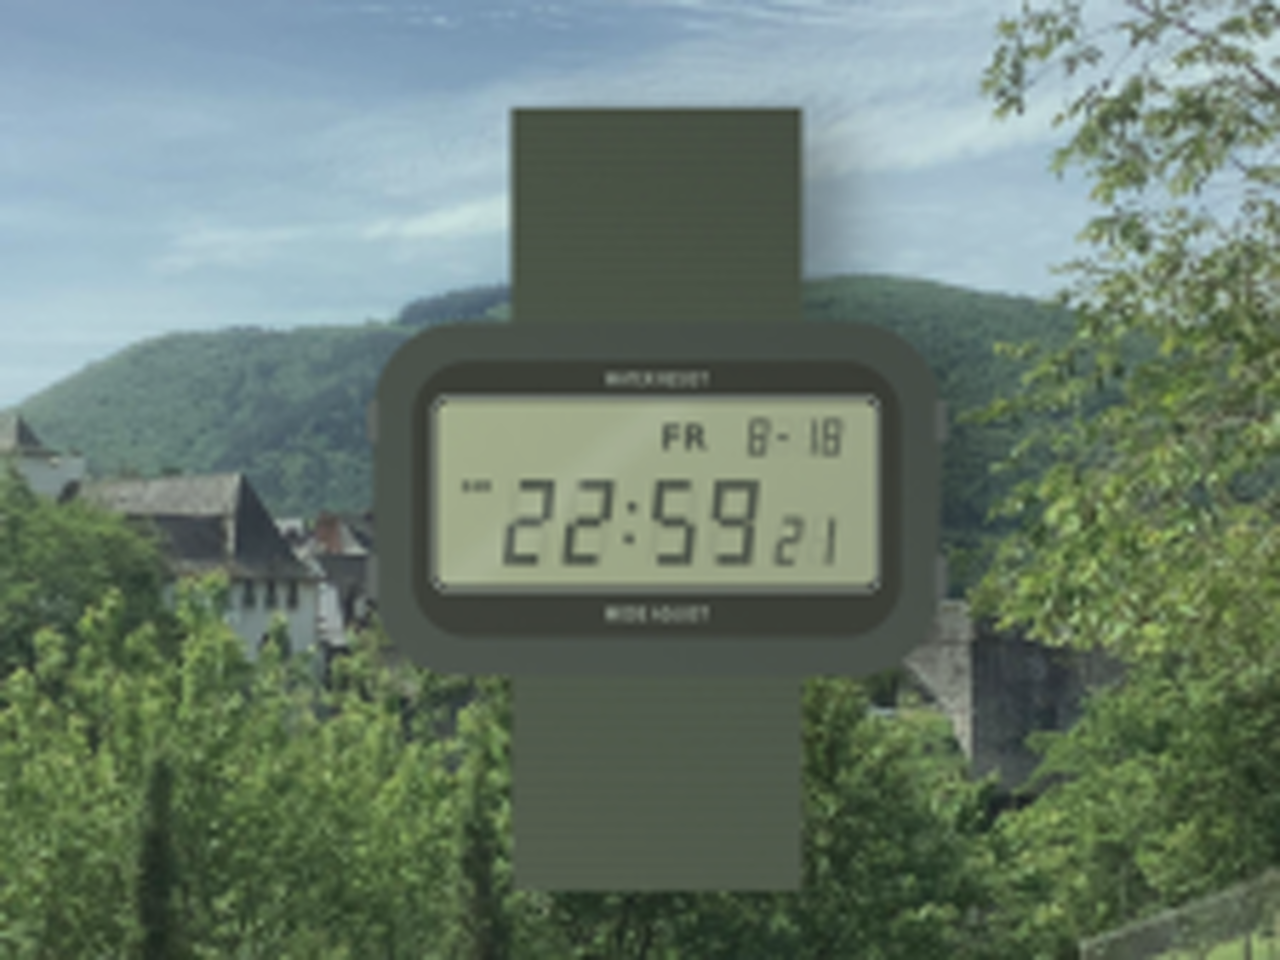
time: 22:59:21
